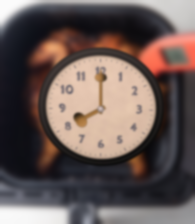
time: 8:00
